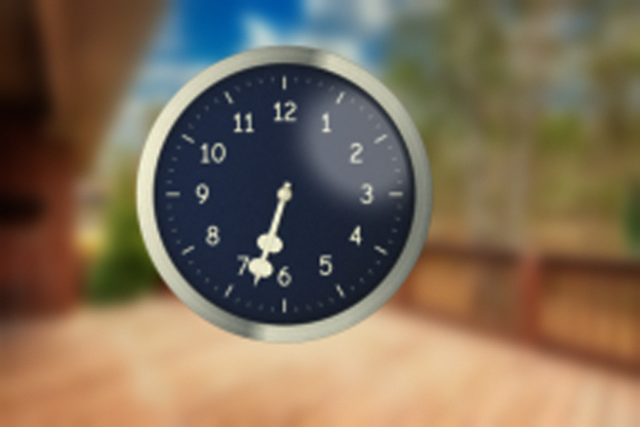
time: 6:33
